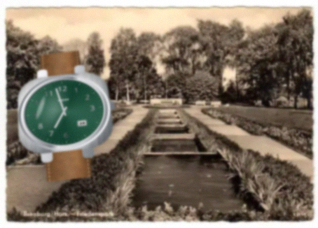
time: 6:58
